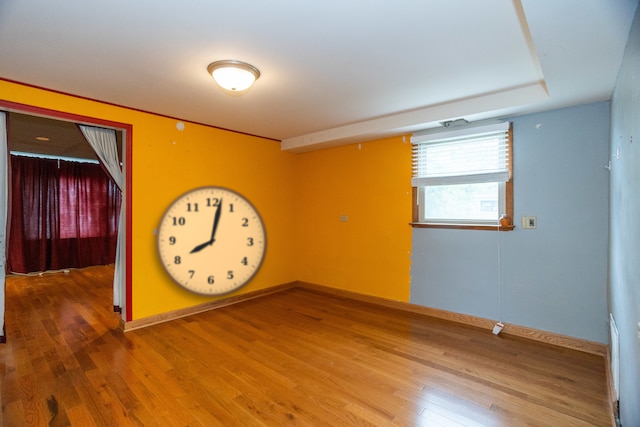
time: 8:02
